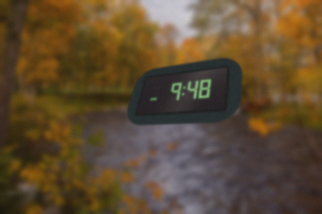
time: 9:48
